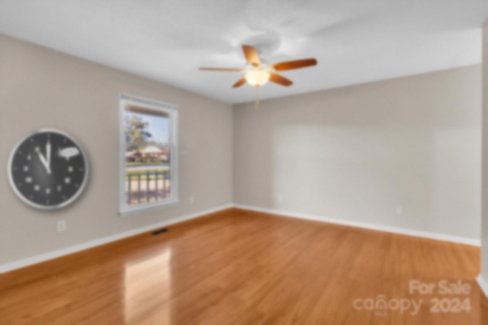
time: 11:00
